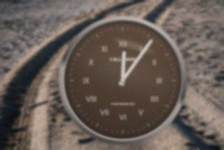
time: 12:06
